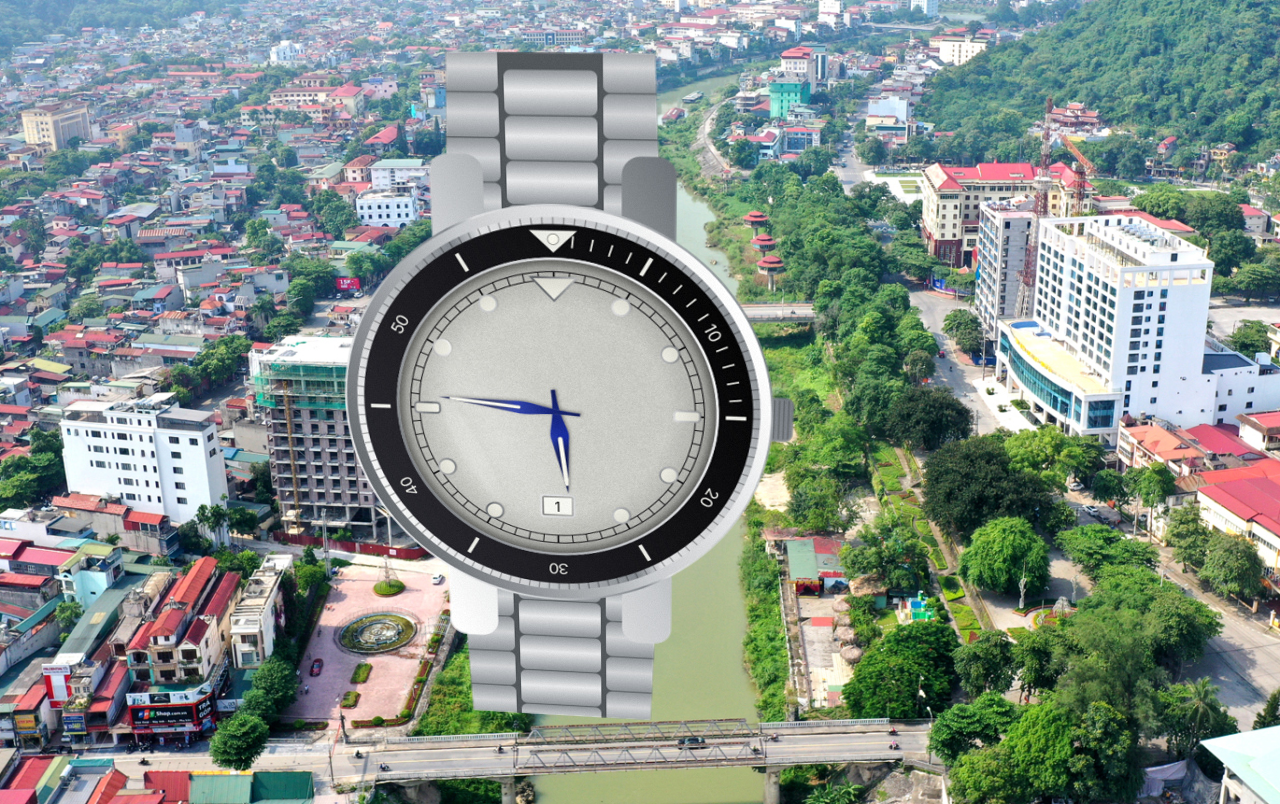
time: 5:46
